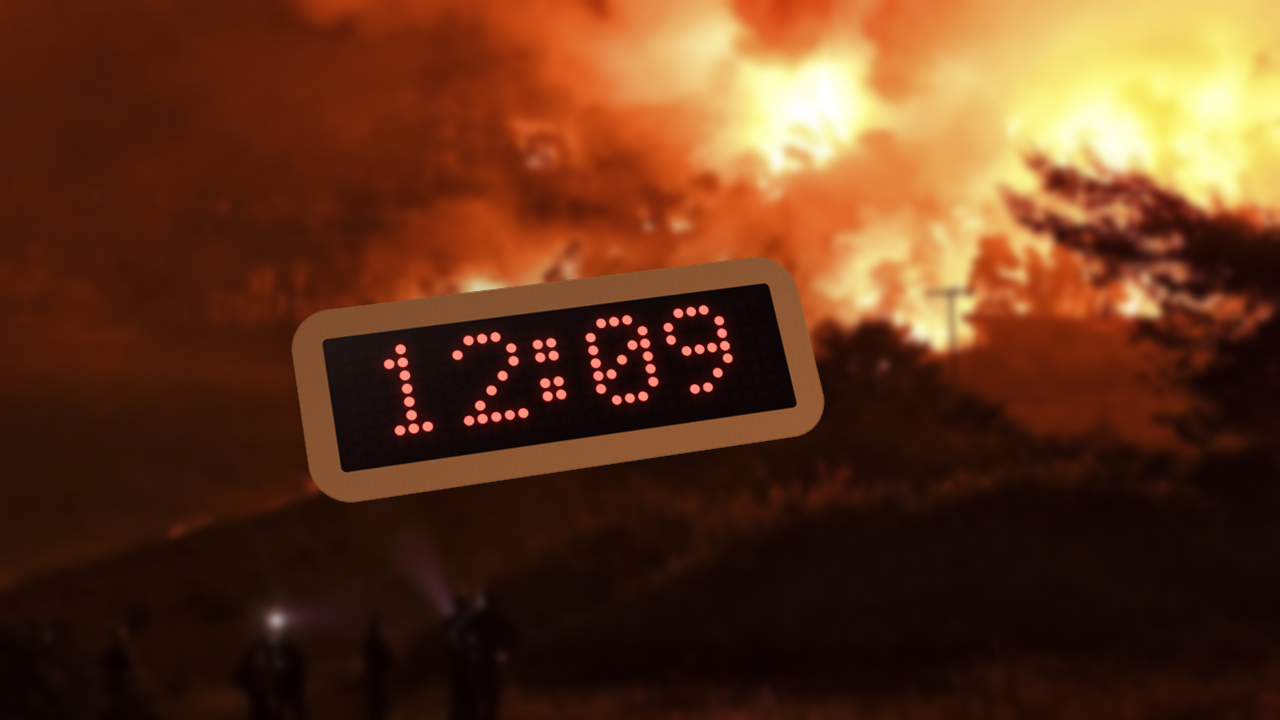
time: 12:09
